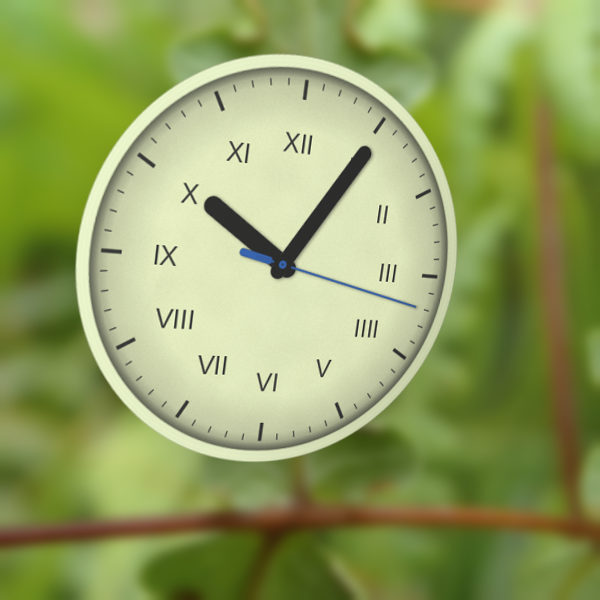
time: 10:05:17
